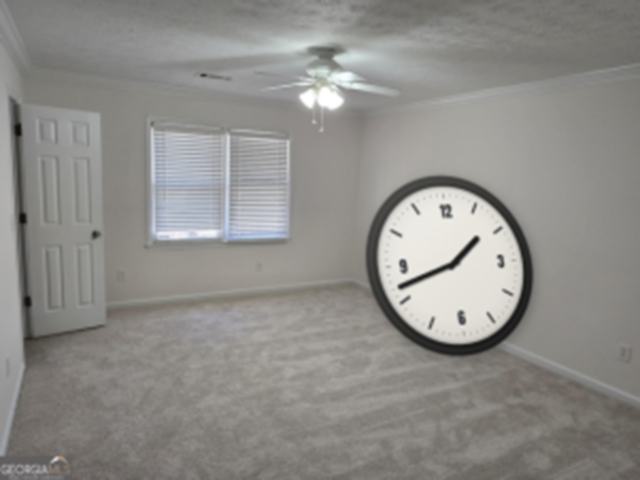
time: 1:42
